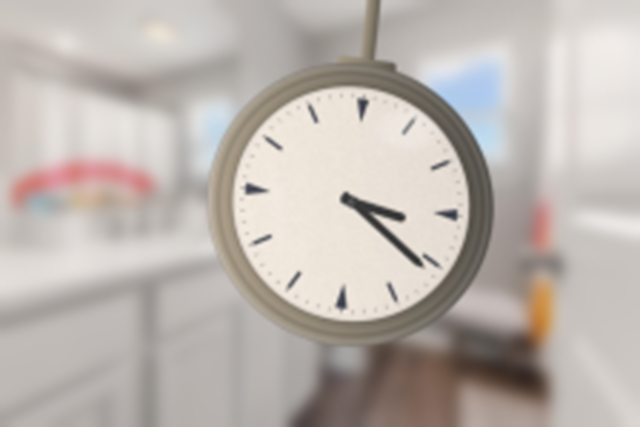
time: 3:21
